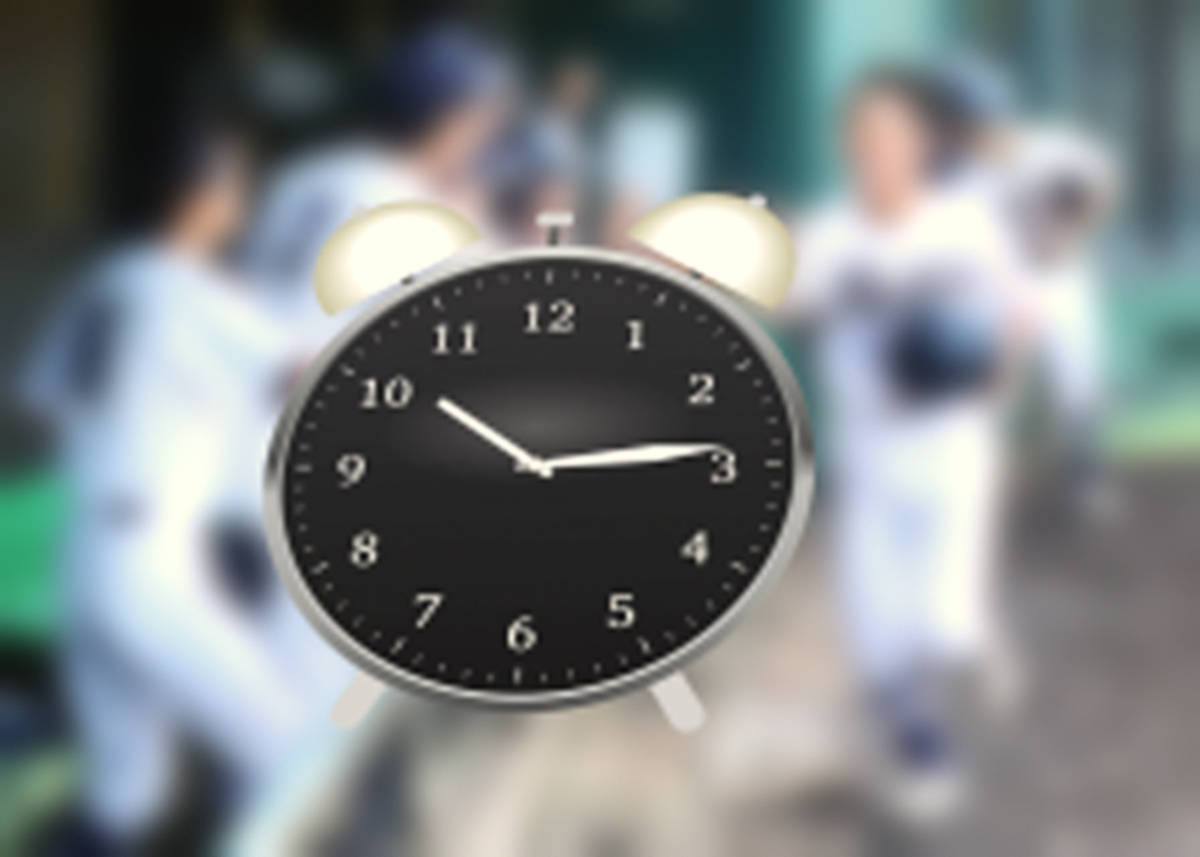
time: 10:14
